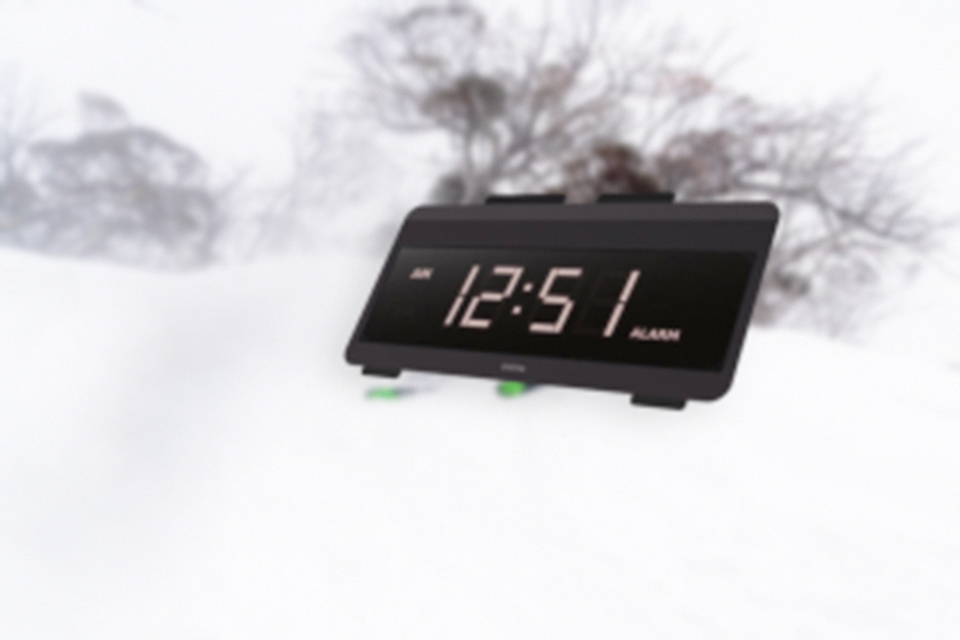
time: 12:51
